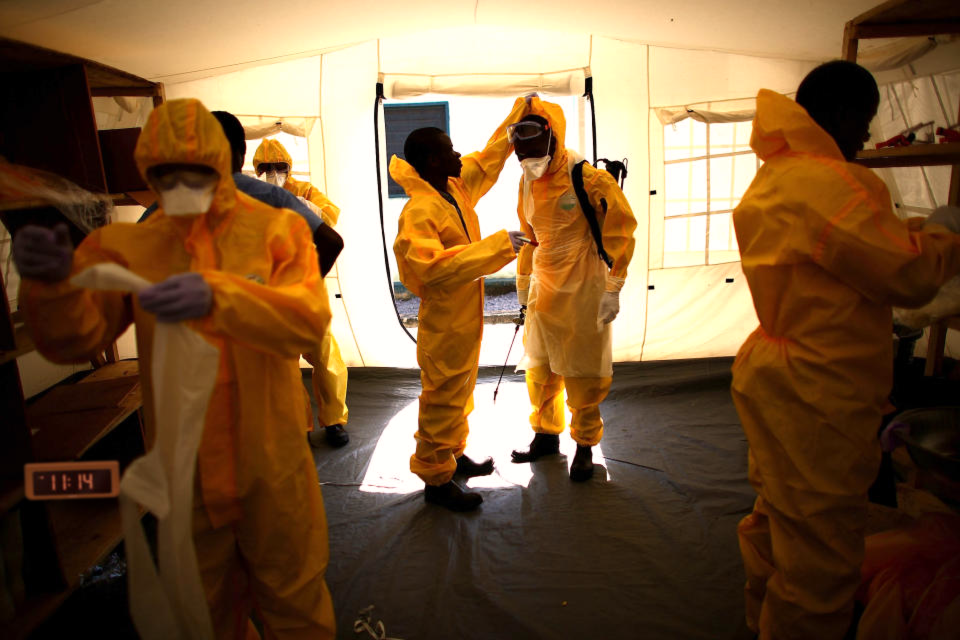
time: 11:14
